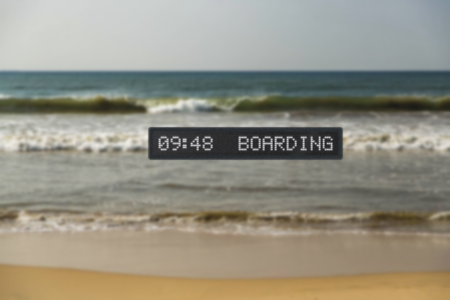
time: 9:48
